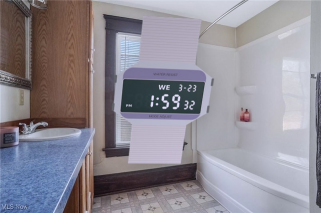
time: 1:59:32
